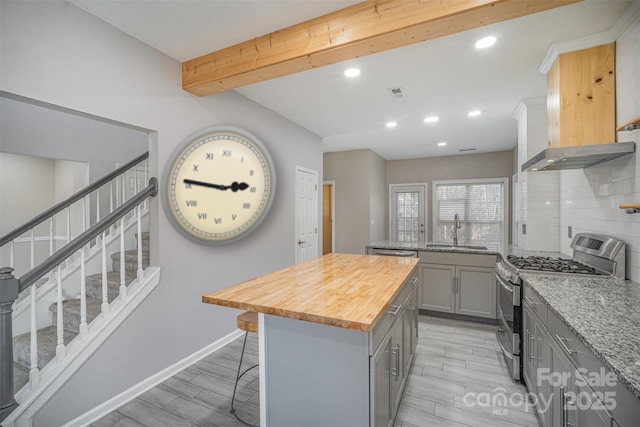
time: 2:46
